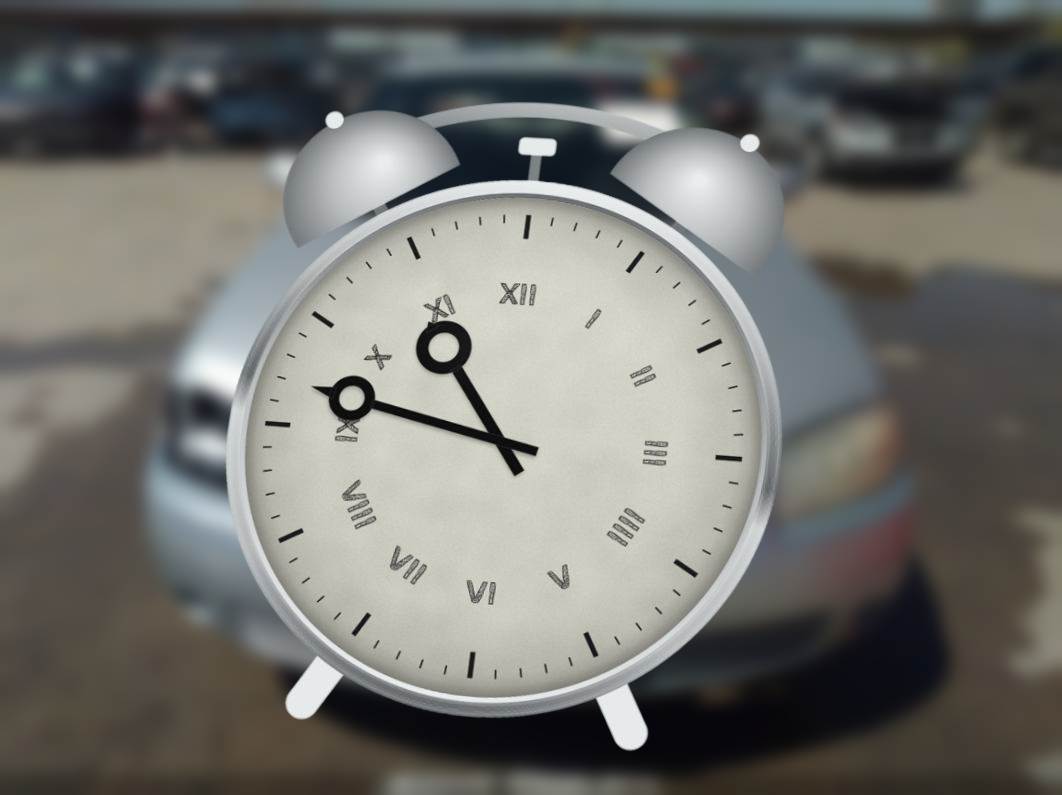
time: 10:47
